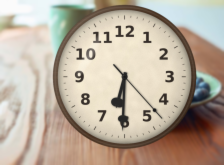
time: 6:30:23
